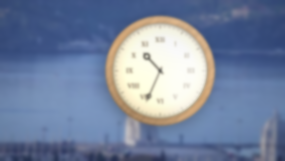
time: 10:34
